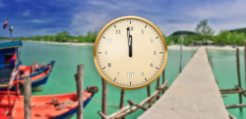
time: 11:59
